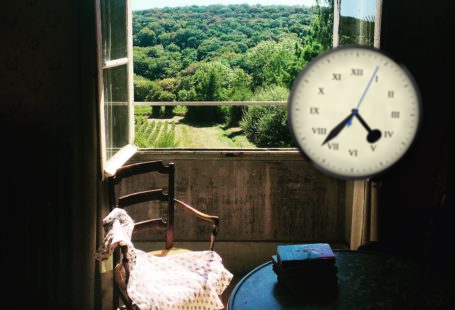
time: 4:37:04
